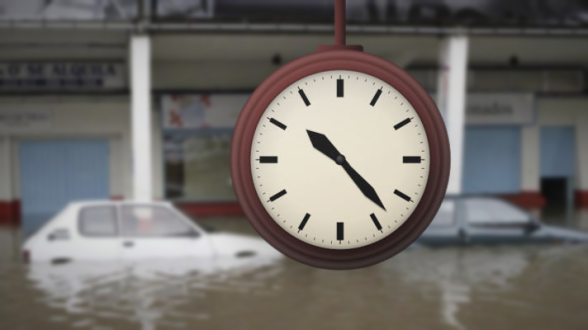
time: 10:23
